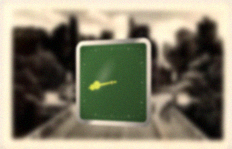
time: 8:43
